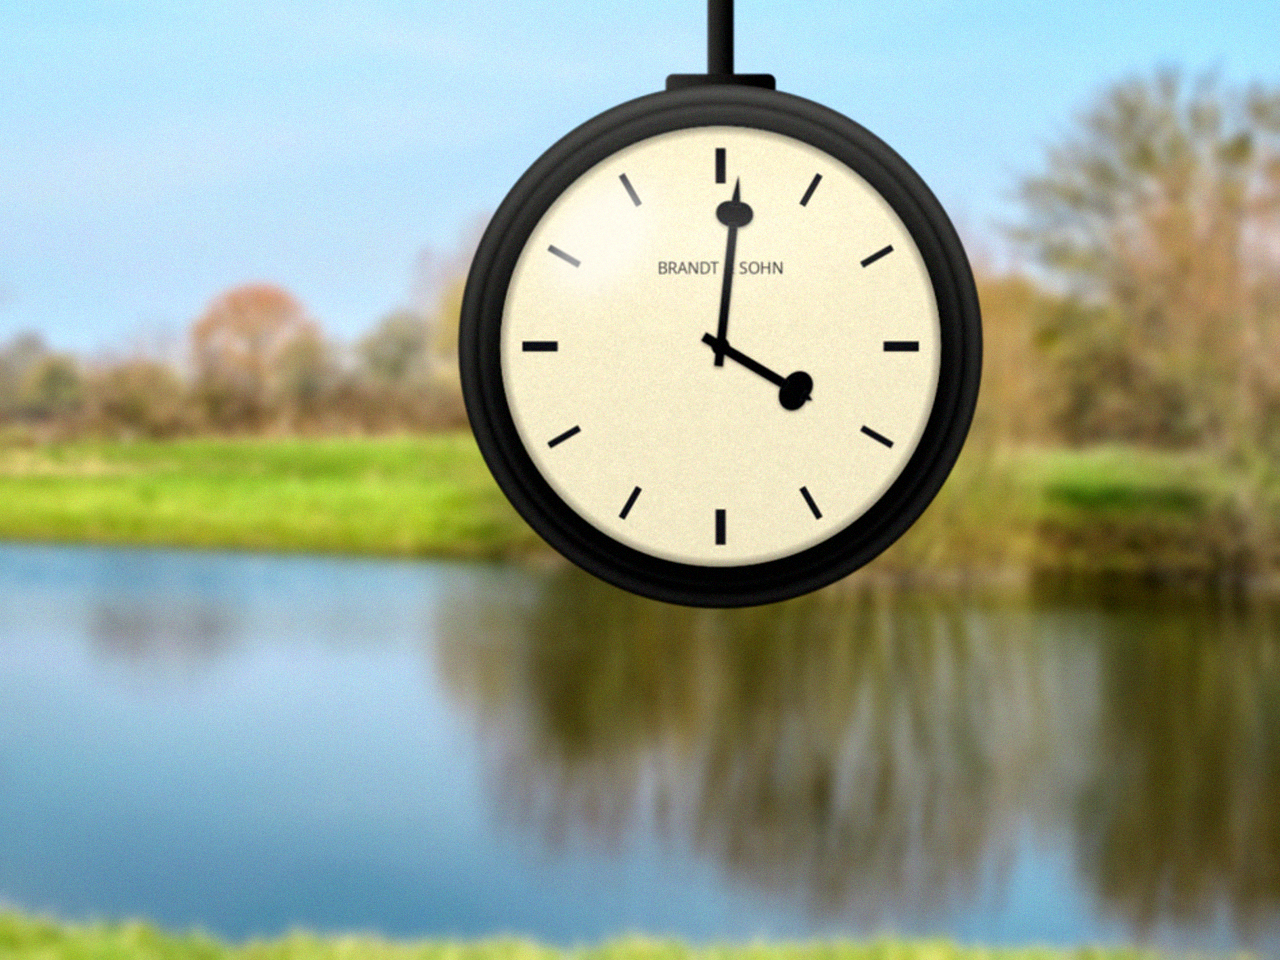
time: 4:01
